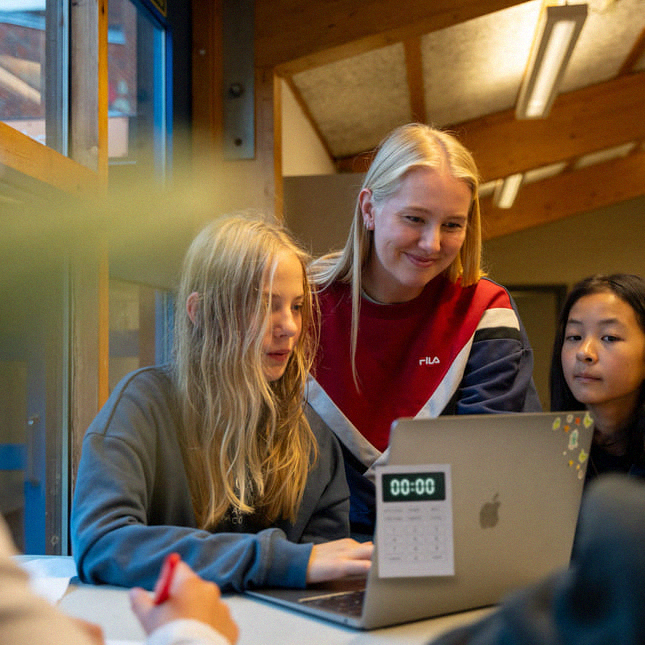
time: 0:00
